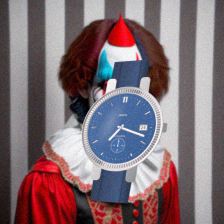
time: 7:18
